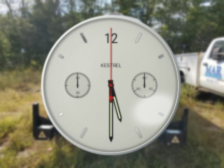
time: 5:30
